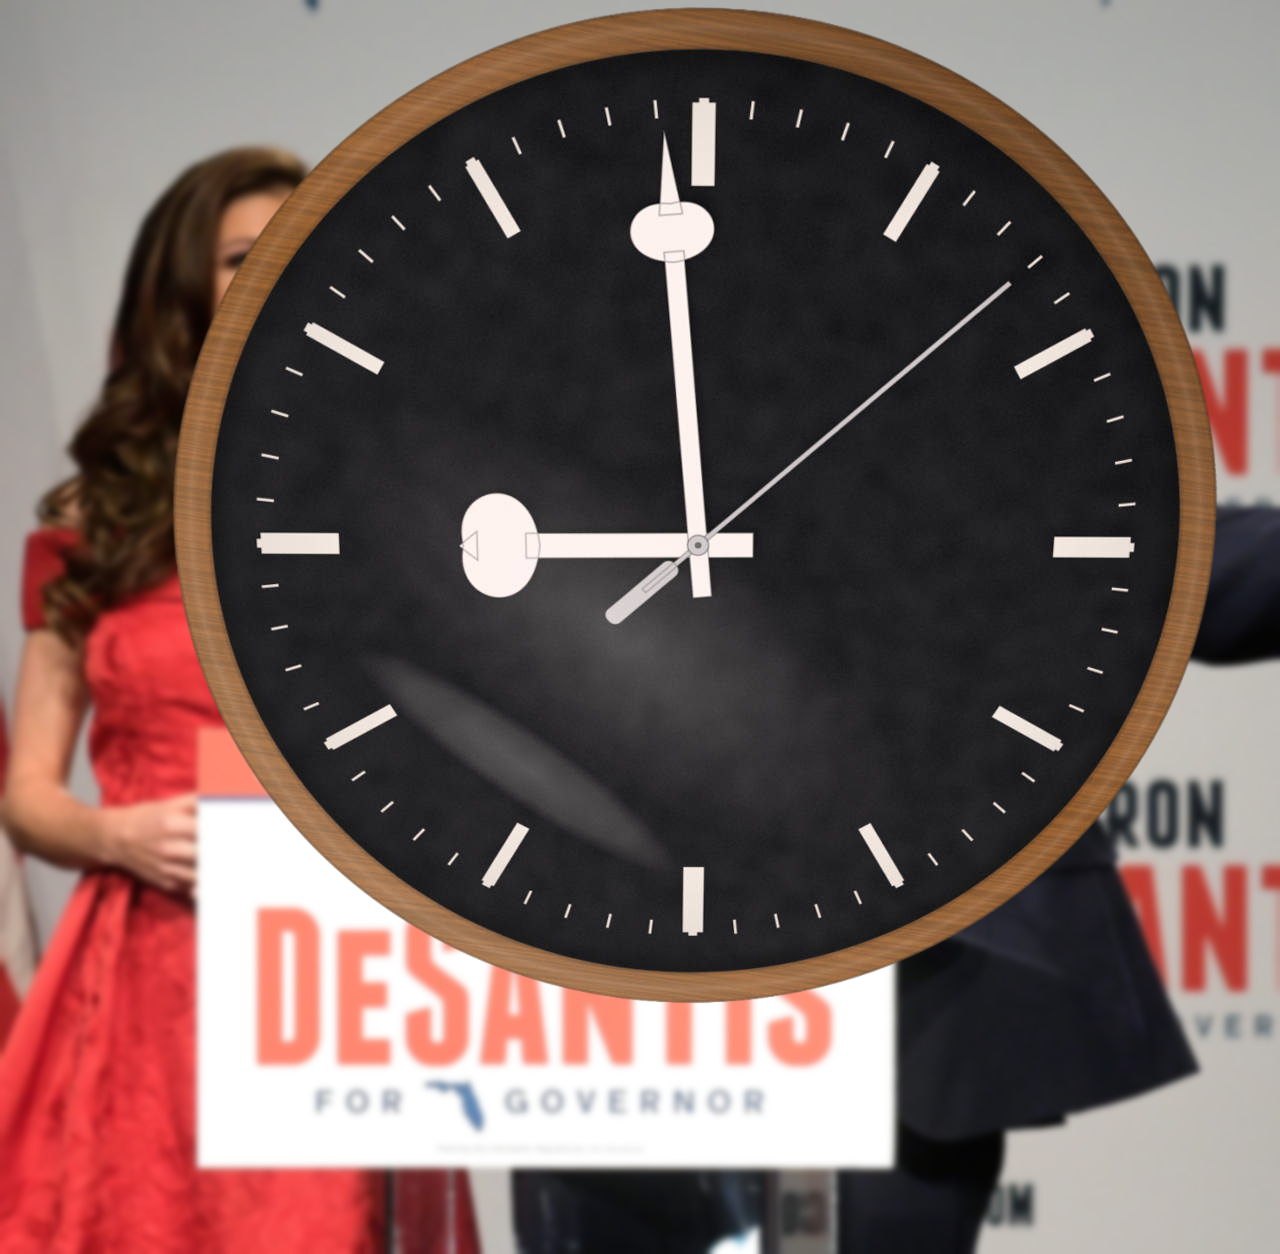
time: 8:59:08
